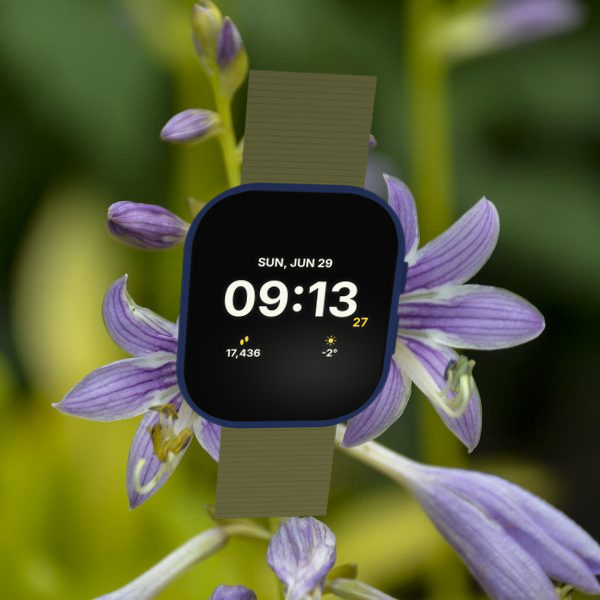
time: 9:13:27
